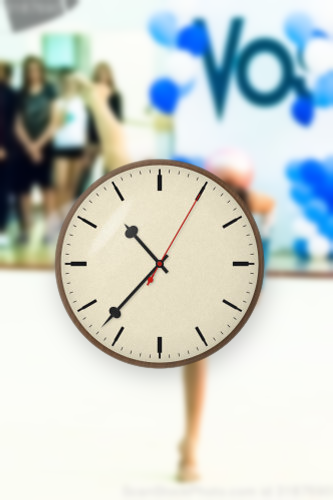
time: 10:37:05
